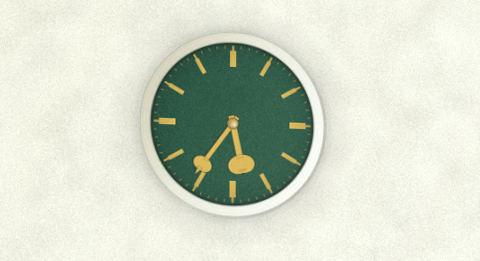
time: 5:36
